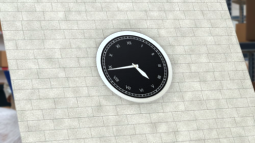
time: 4:44
